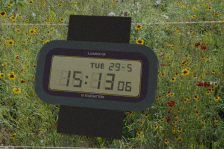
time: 15:13:06
